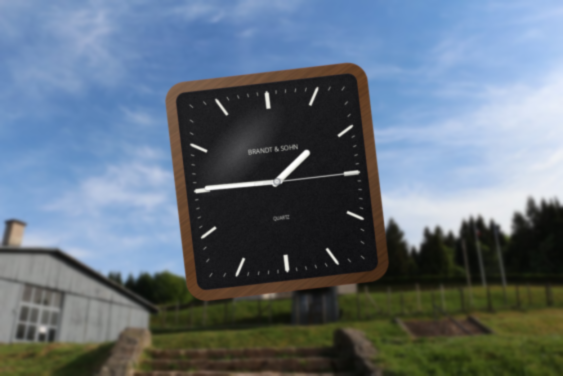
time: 1:45:15
